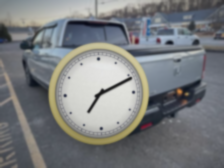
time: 7:11
